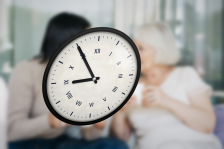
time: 8:55
